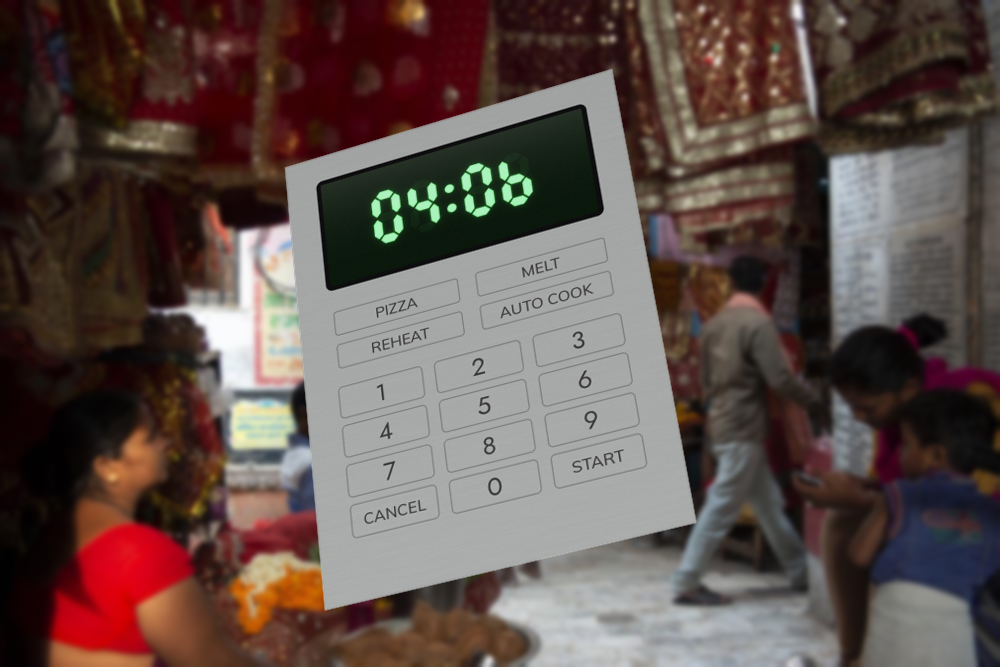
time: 4:06
